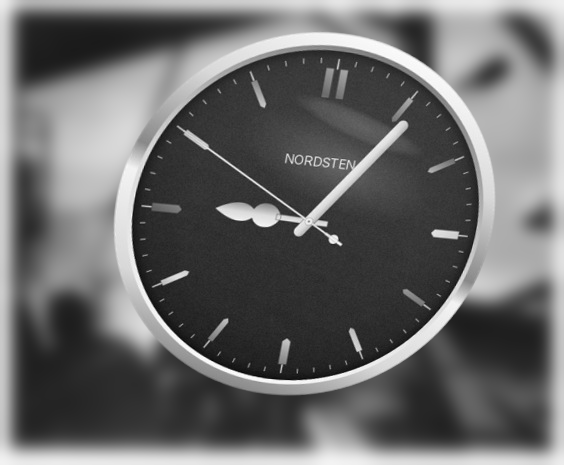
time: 9:05:50
